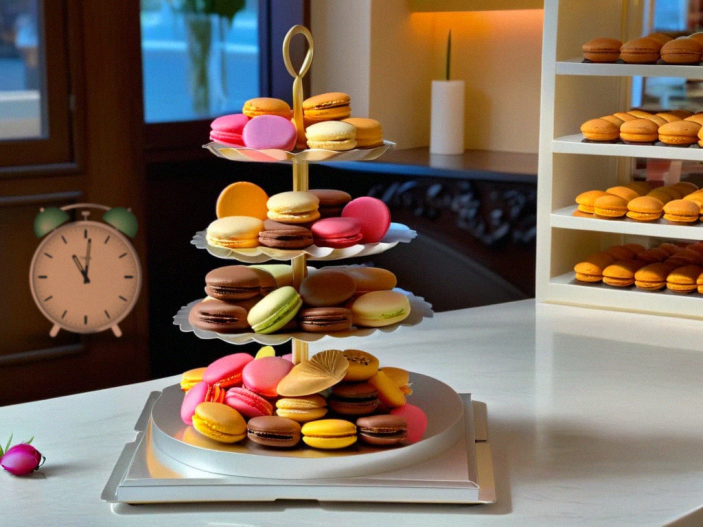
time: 11:01
